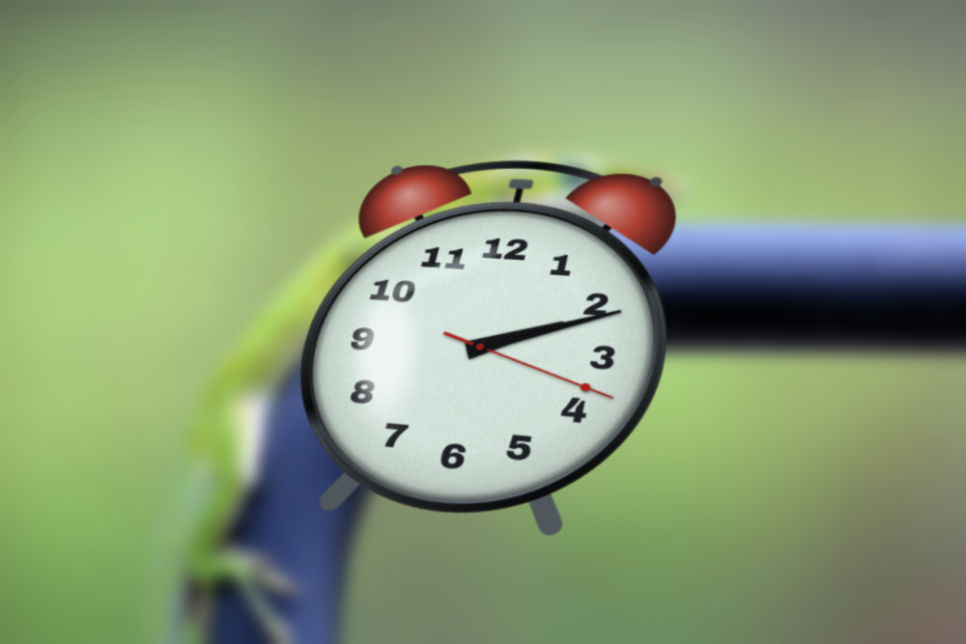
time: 2:11:18
